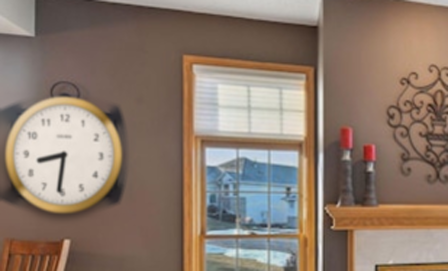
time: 8:31
